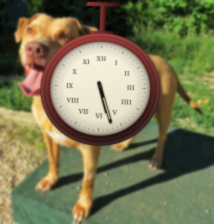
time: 5:27
